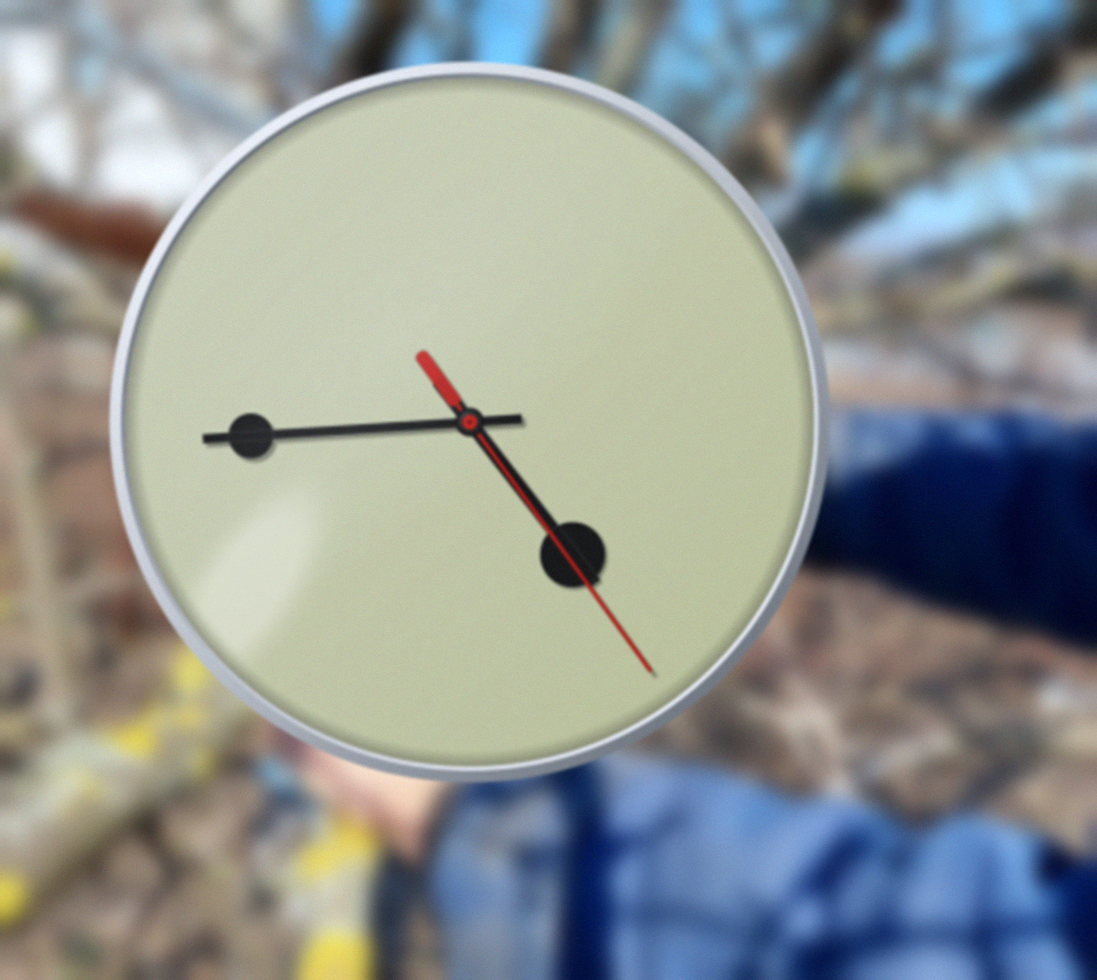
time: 4:44:24
